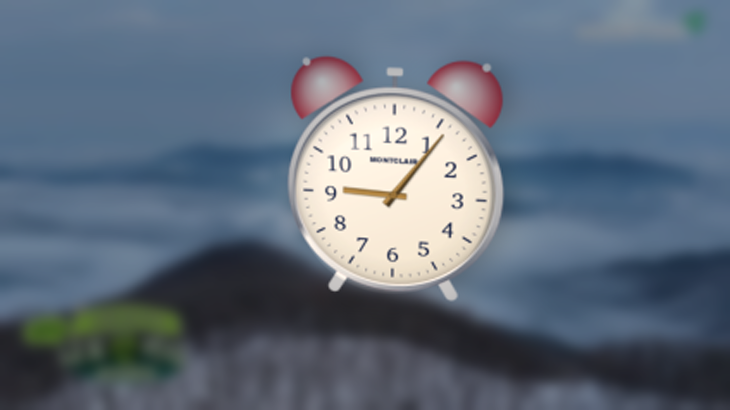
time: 9:06
